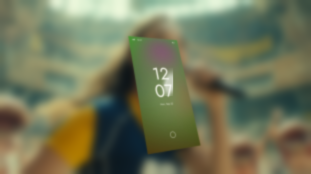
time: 12:07
